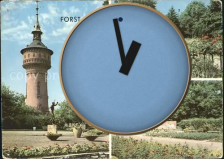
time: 12:59
